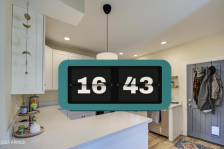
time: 16:43
